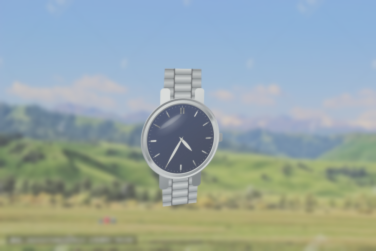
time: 4:35
